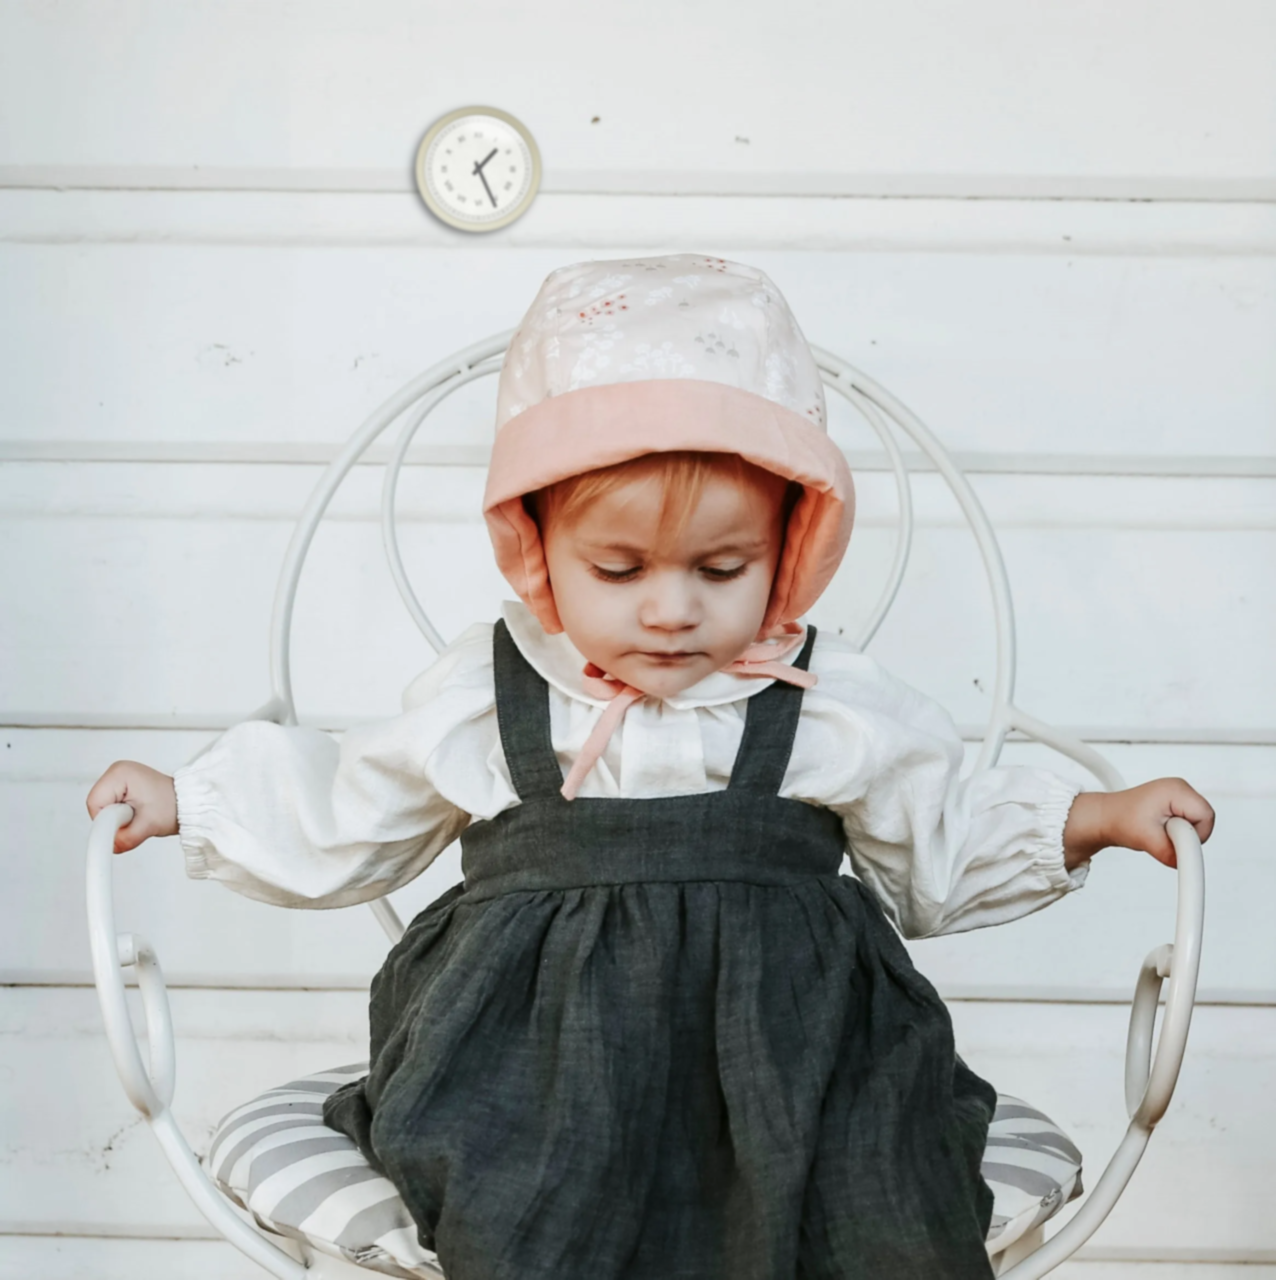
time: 1:26
